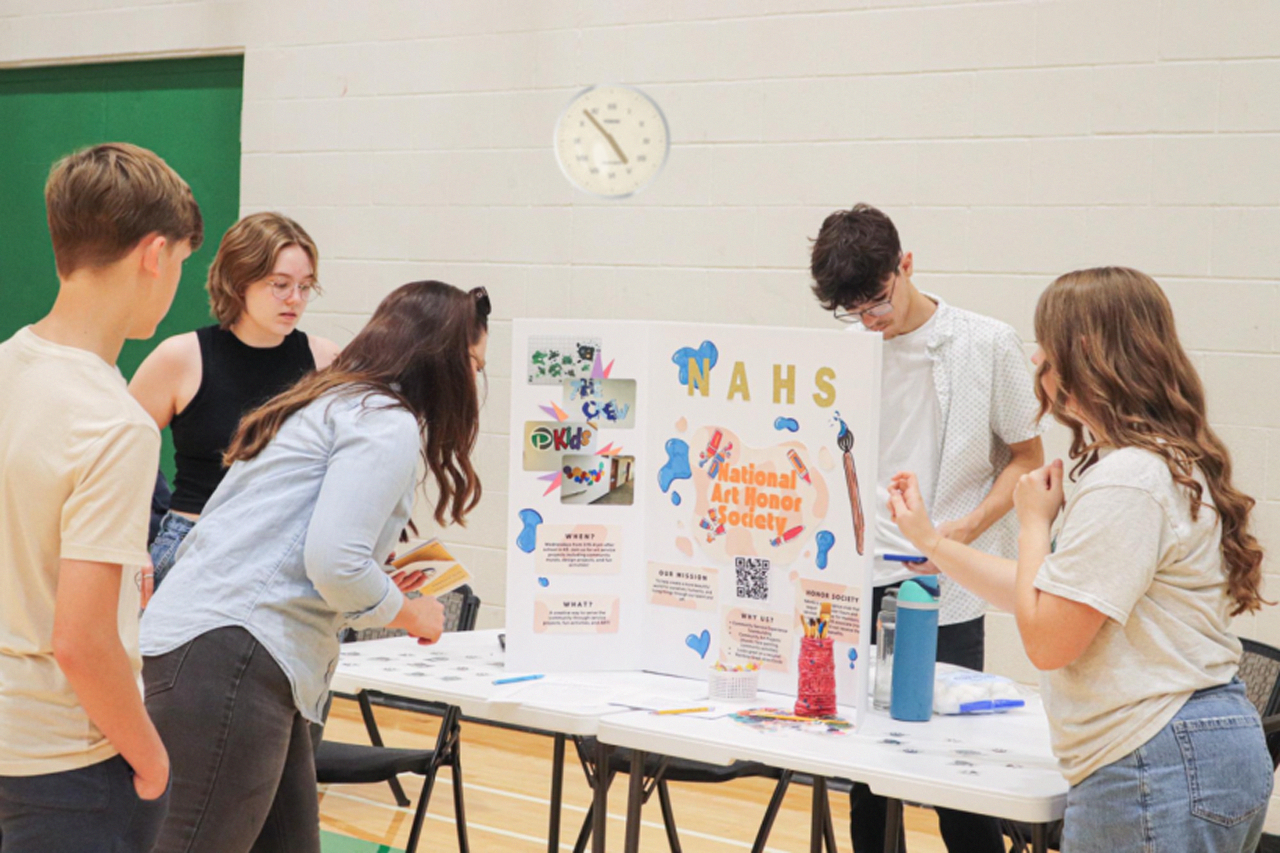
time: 4:53
